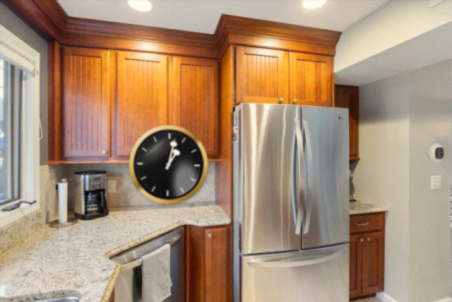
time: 1:02
